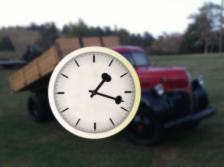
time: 1:18
